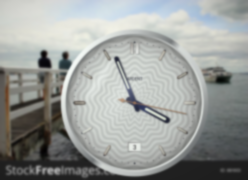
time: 3:56:17
